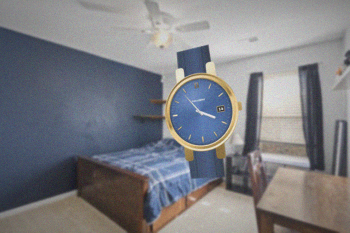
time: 3:54
